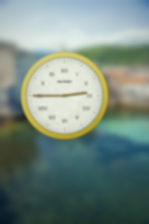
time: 2:45
